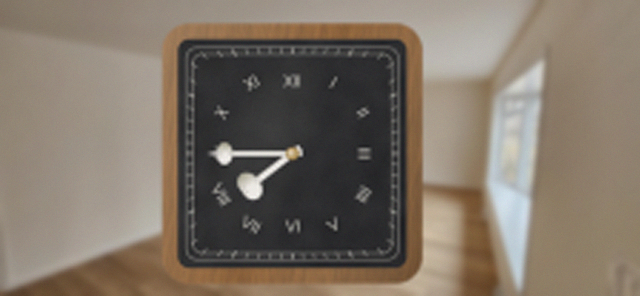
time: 7:45
